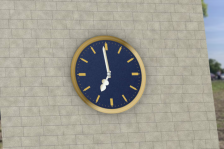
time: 6:59
